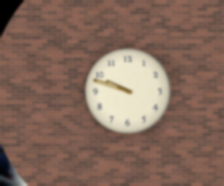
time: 9:48
